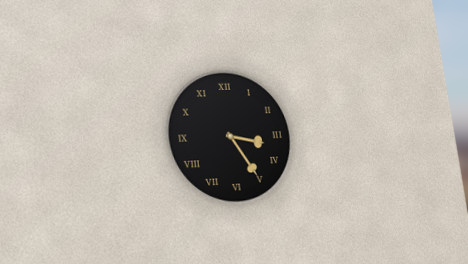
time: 3:25
